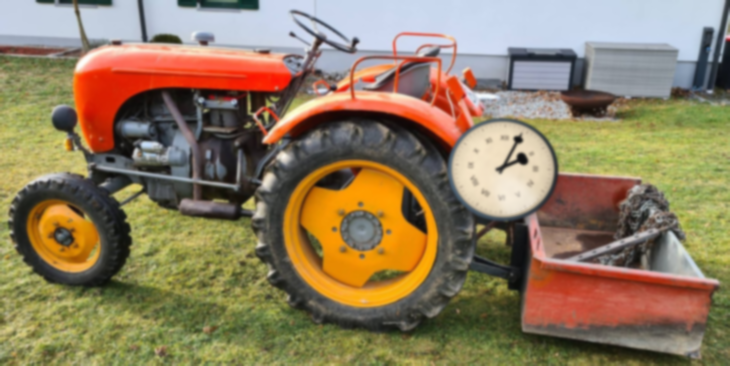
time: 2:04
